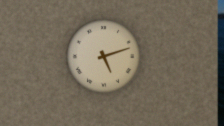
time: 5:12
